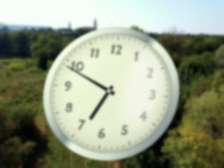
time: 6:49
